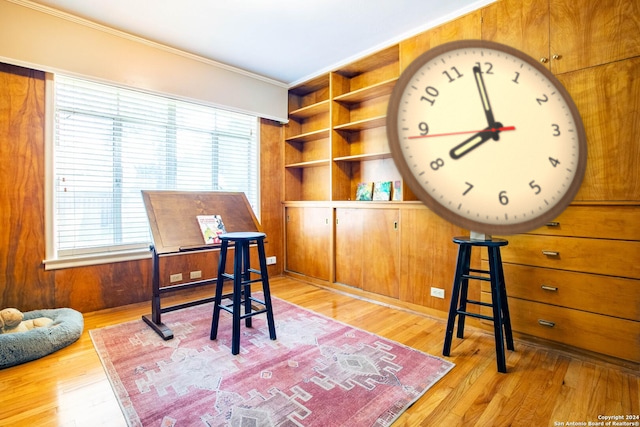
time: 7:58:44
